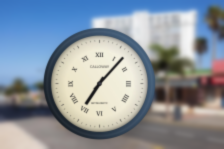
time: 7:07
